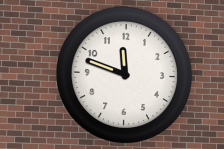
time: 11:48
